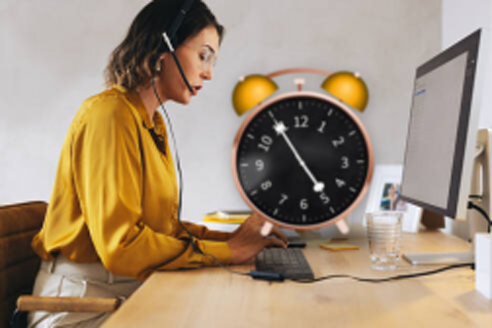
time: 4:55
